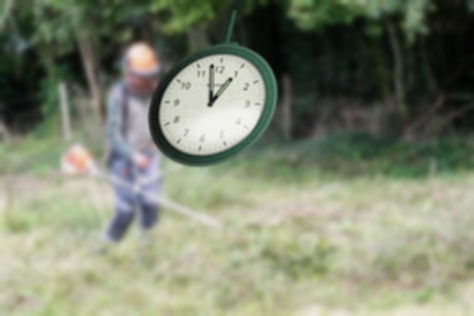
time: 12:58
